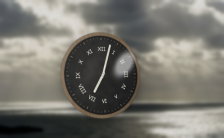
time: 7:03
